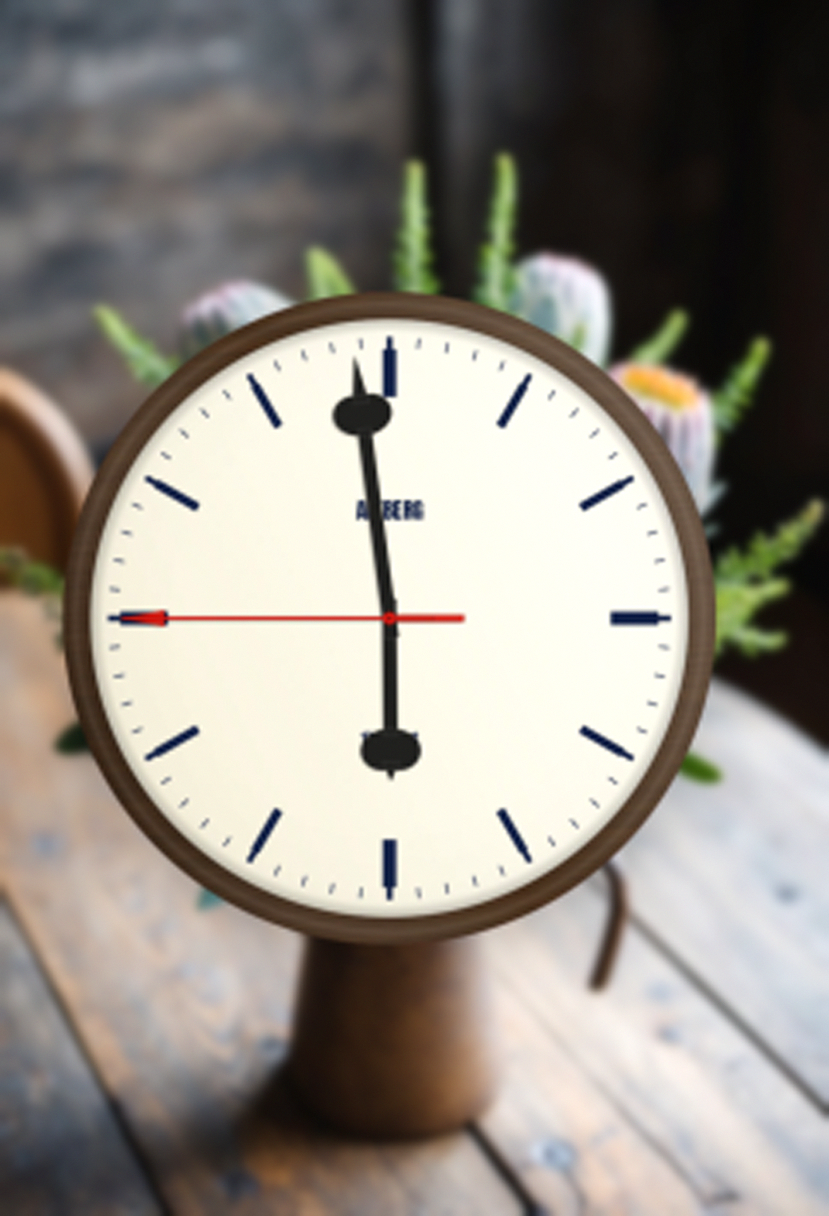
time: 5:58:45
